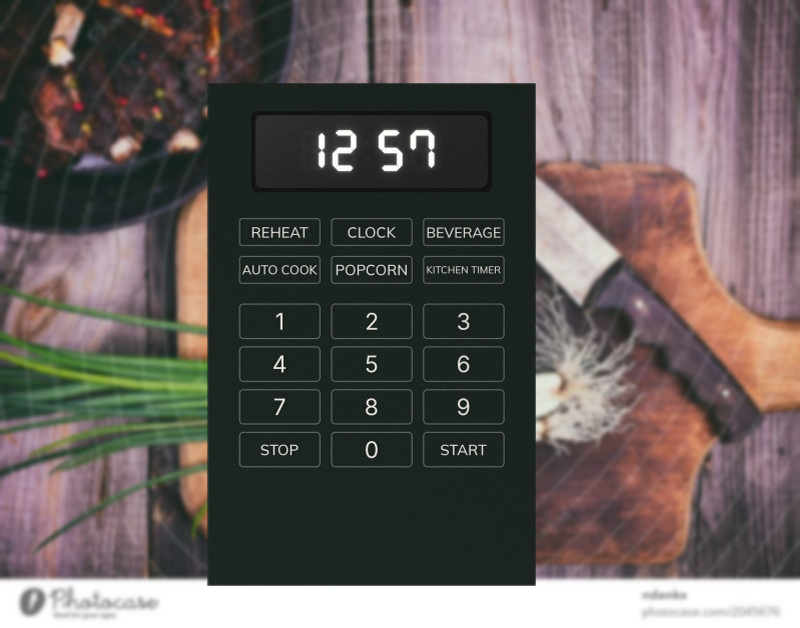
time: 12:57
